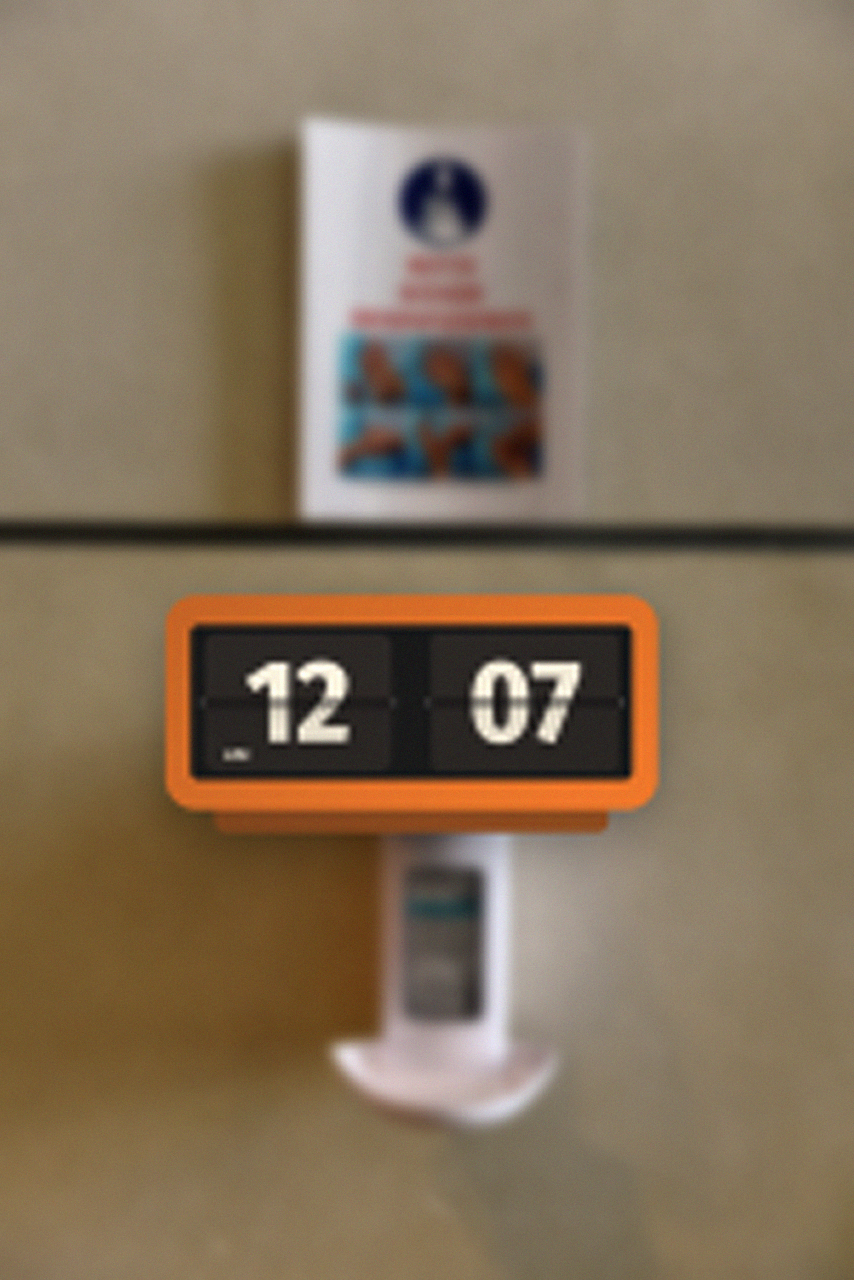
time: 12:07
